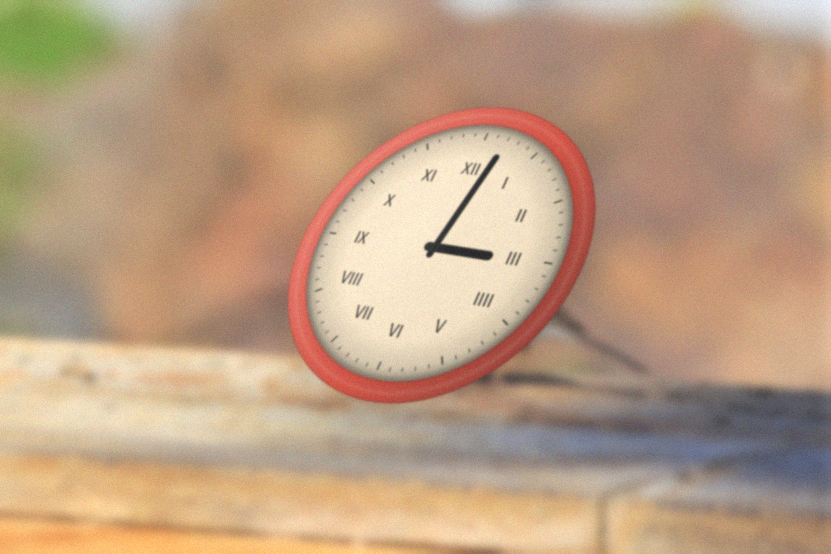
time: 3:02
